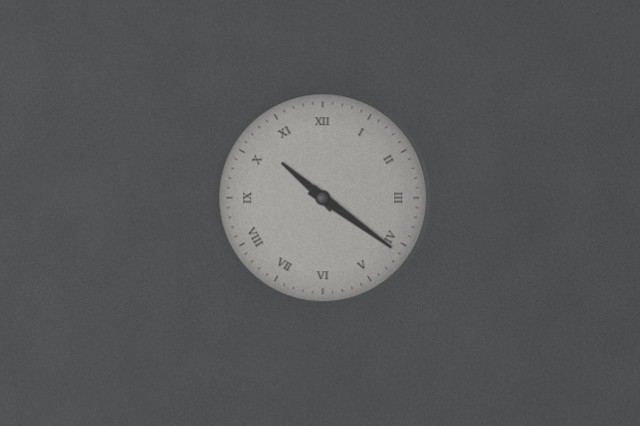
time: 10:21
